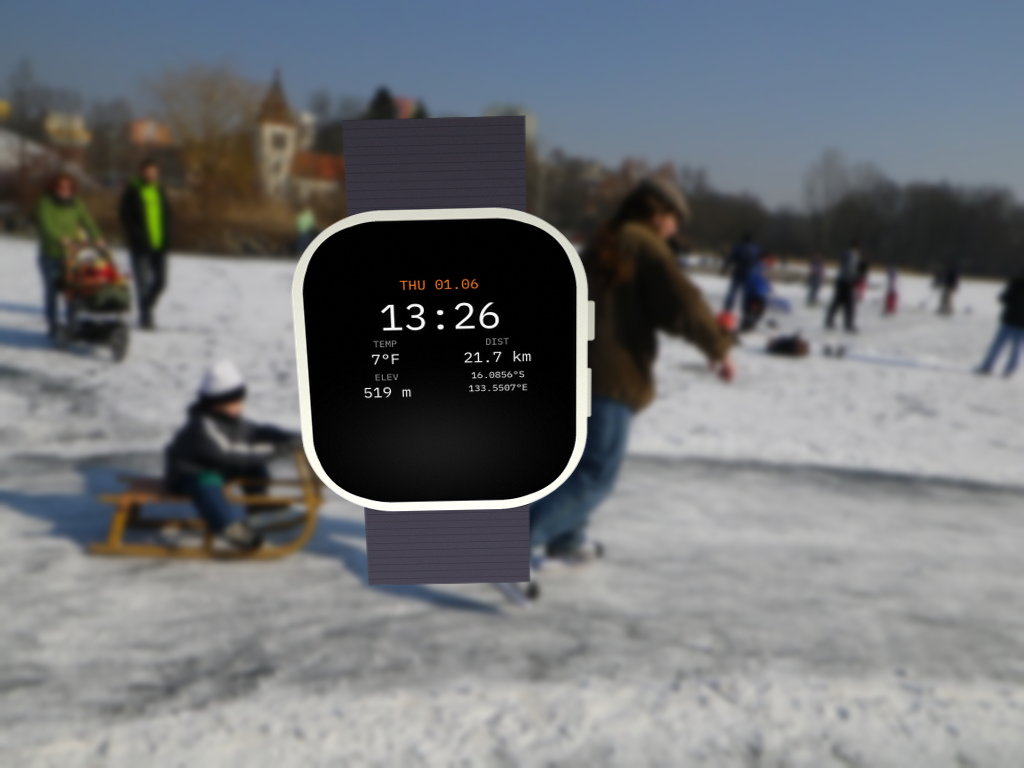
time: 13:26
